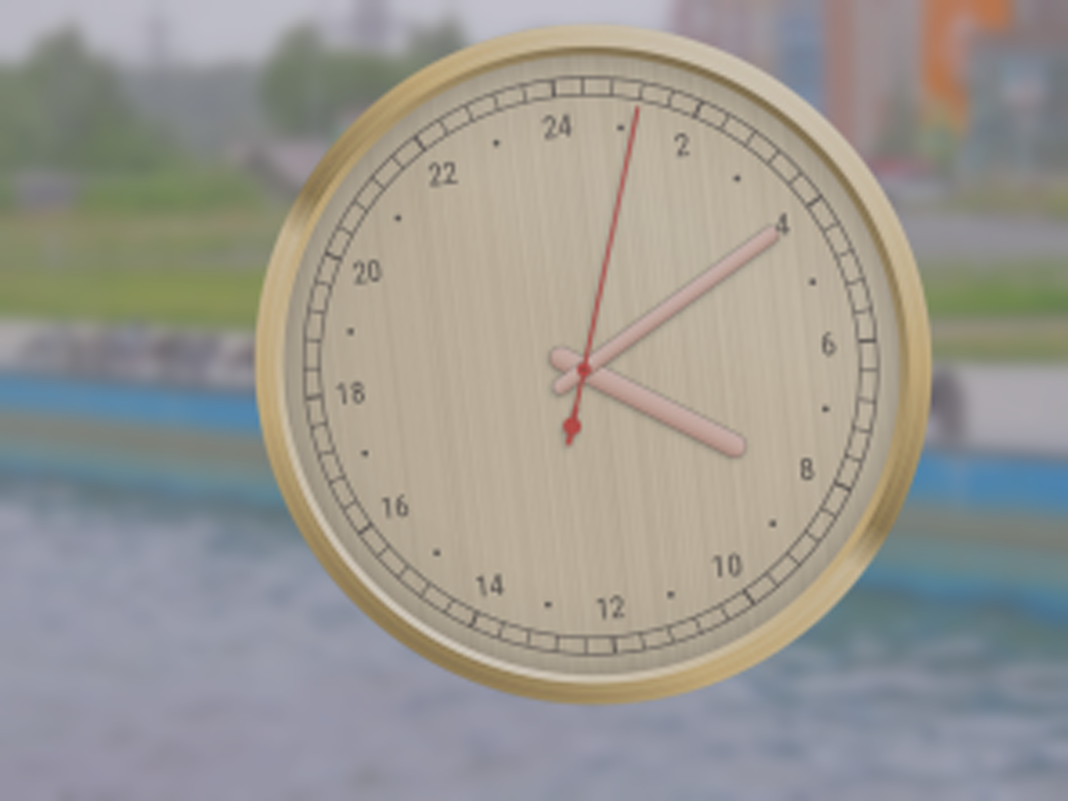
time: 8:10:03
